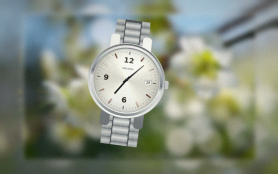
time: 7:07
